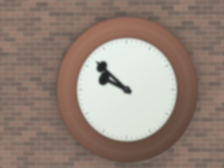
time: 9:52
